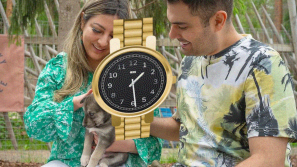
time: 1:29
